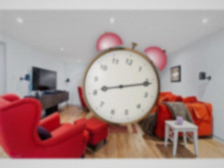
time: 8:11
